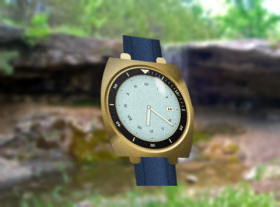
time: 6:21
